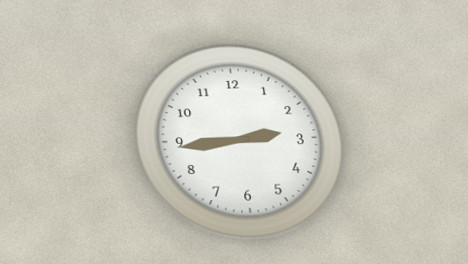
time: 2:44
